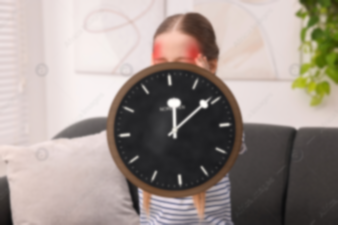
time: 12:09
